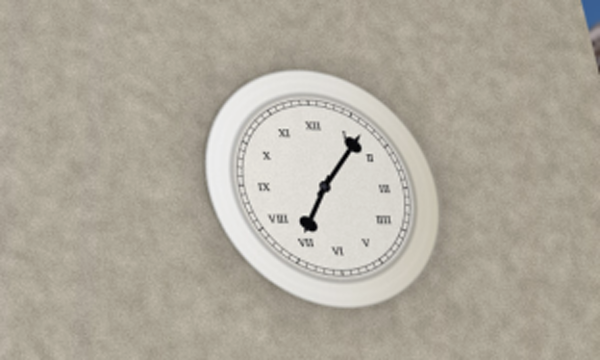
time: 7:07
